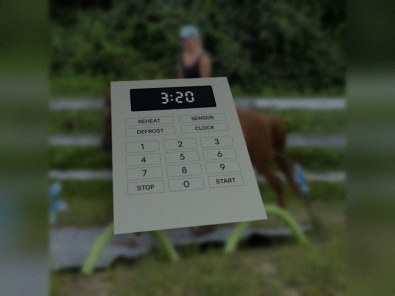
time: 3:20
